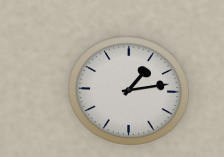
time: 1:13
